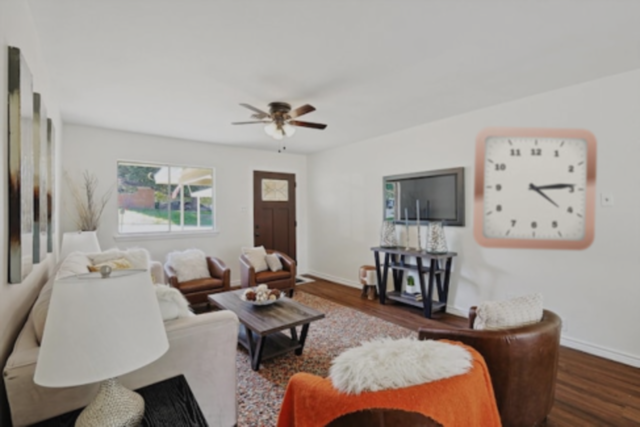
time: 4:14
